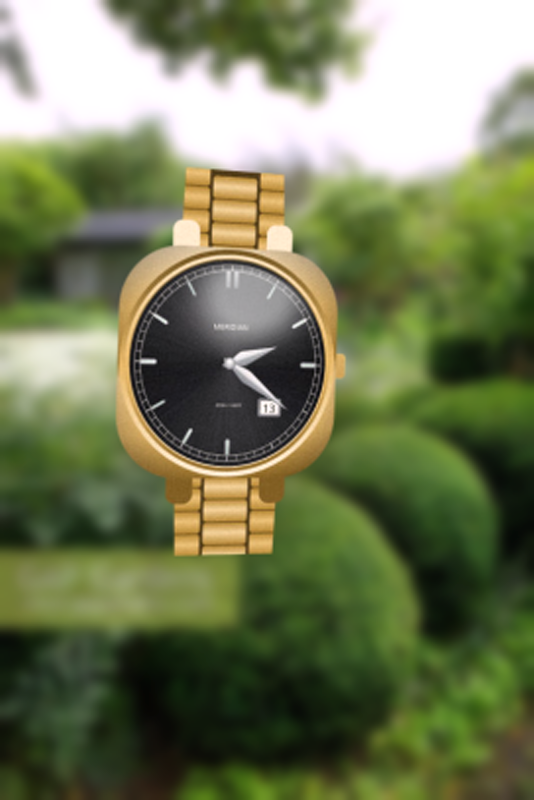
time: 2:21
